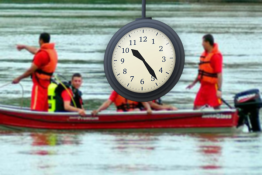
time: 10:24
